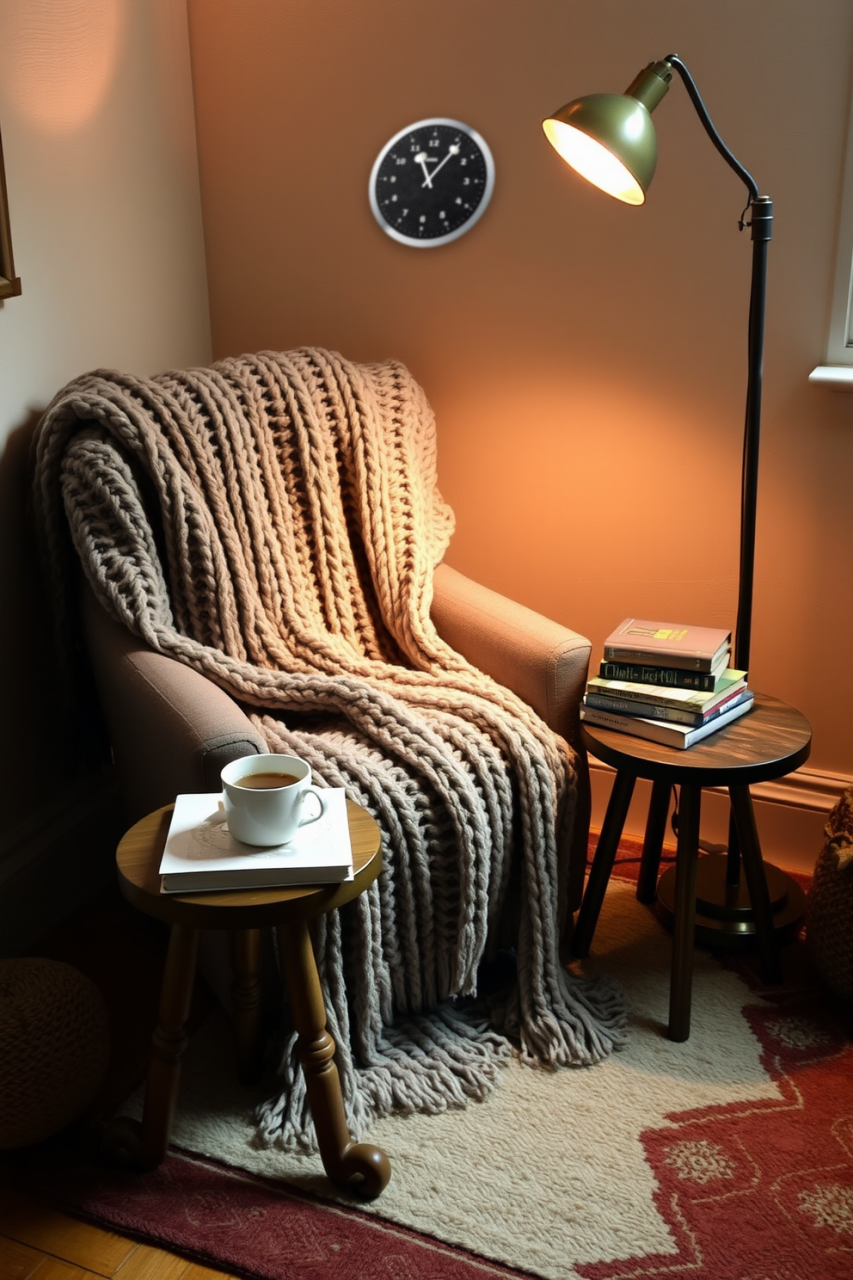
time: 11:06
